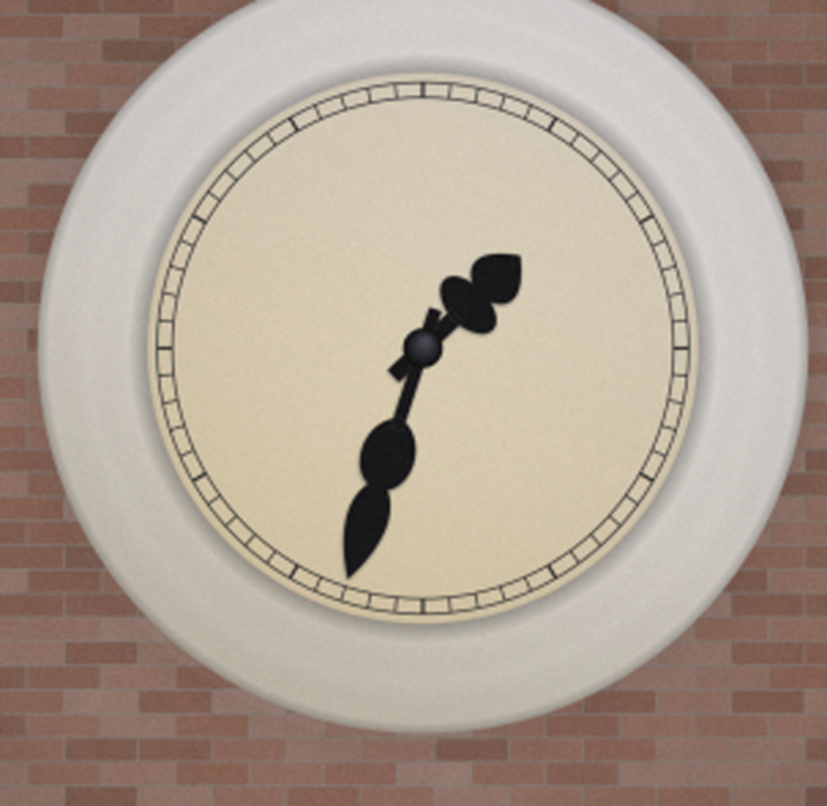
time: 1:33
